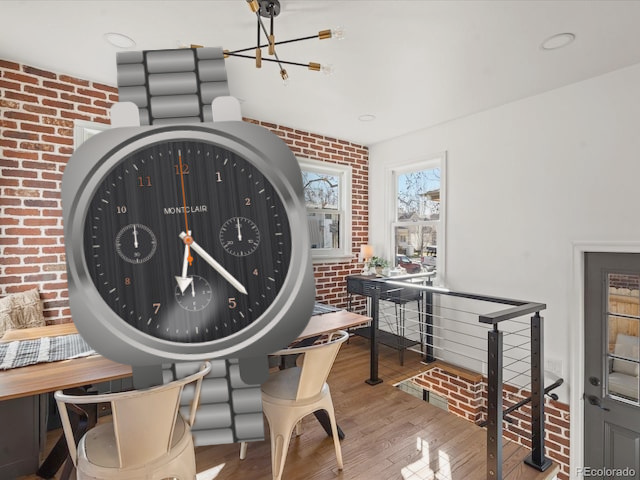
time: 6:23
